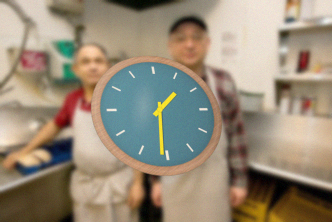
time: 1:31
